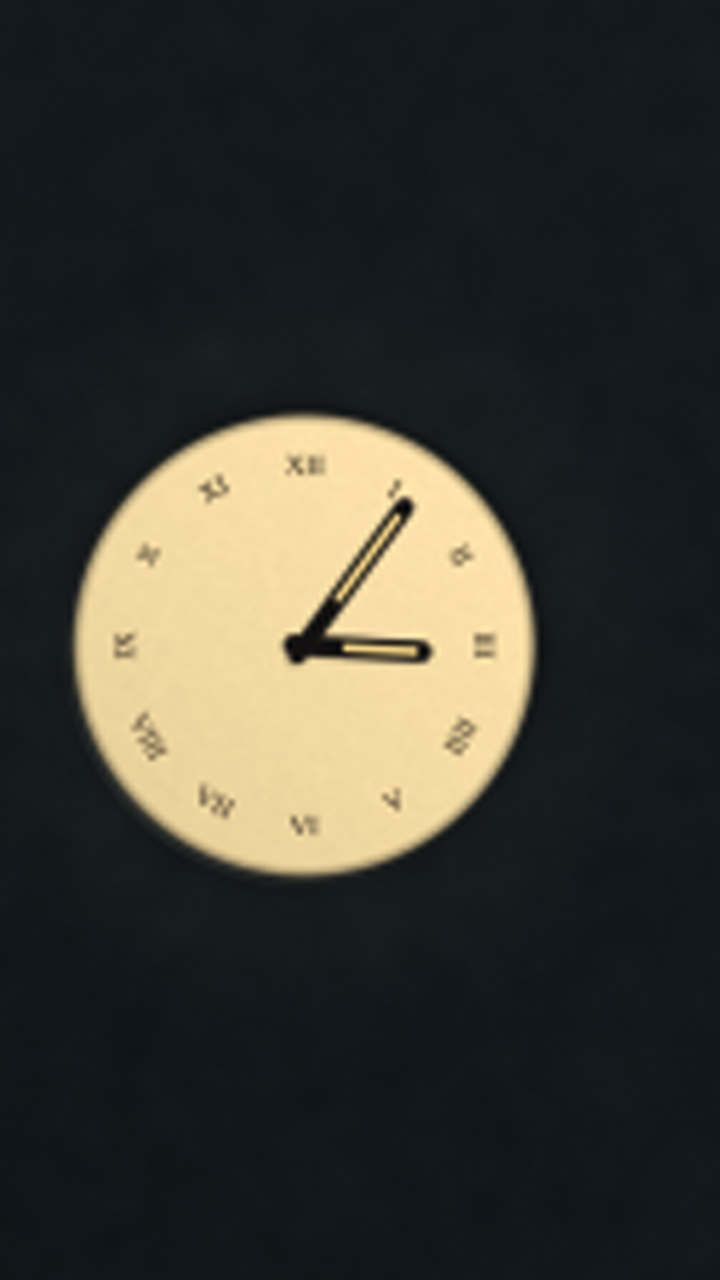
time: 3:06
